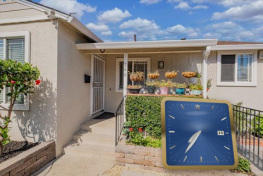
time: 7:36
